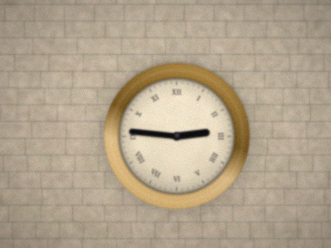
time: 2:46
